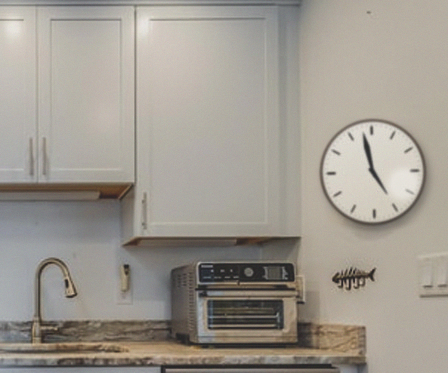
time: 4:58
